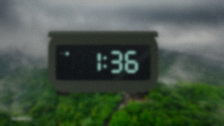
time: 1:36
